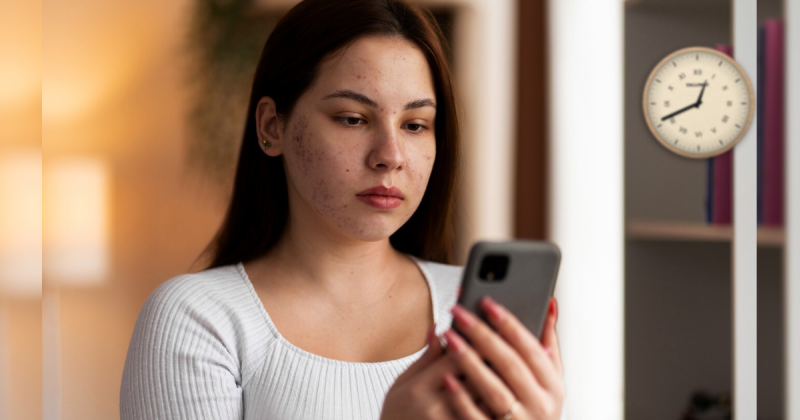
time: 12:41
